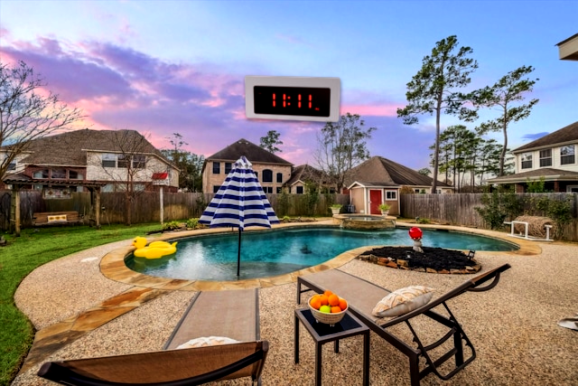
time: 11:11
